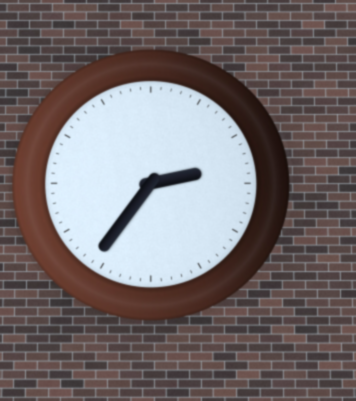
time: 2:36
